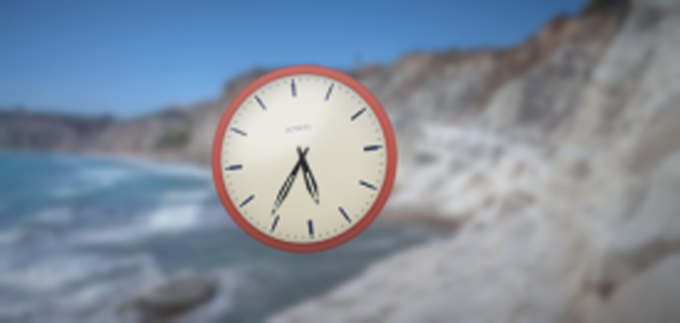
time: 5:36
